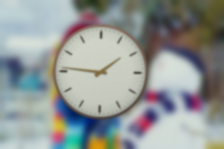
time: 1:46
